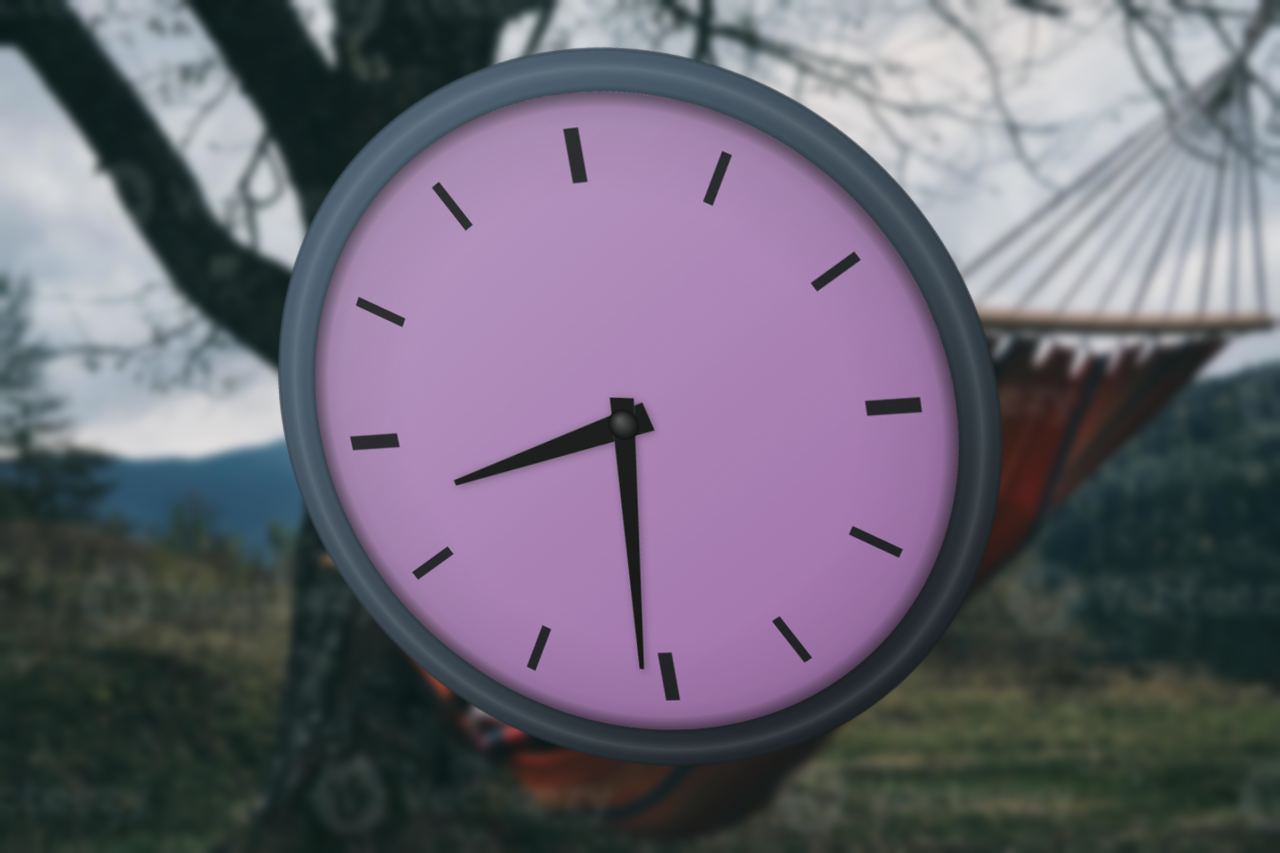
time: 8:31
